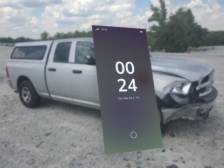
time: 0:24
